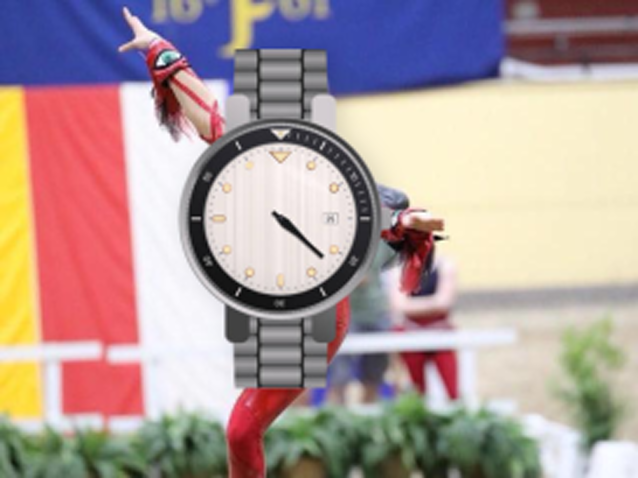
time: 4:22
